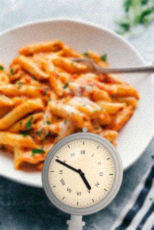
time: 4:49
